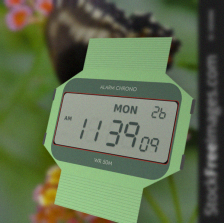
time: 11:39:09
